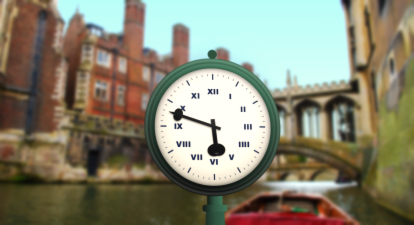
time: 5:48
